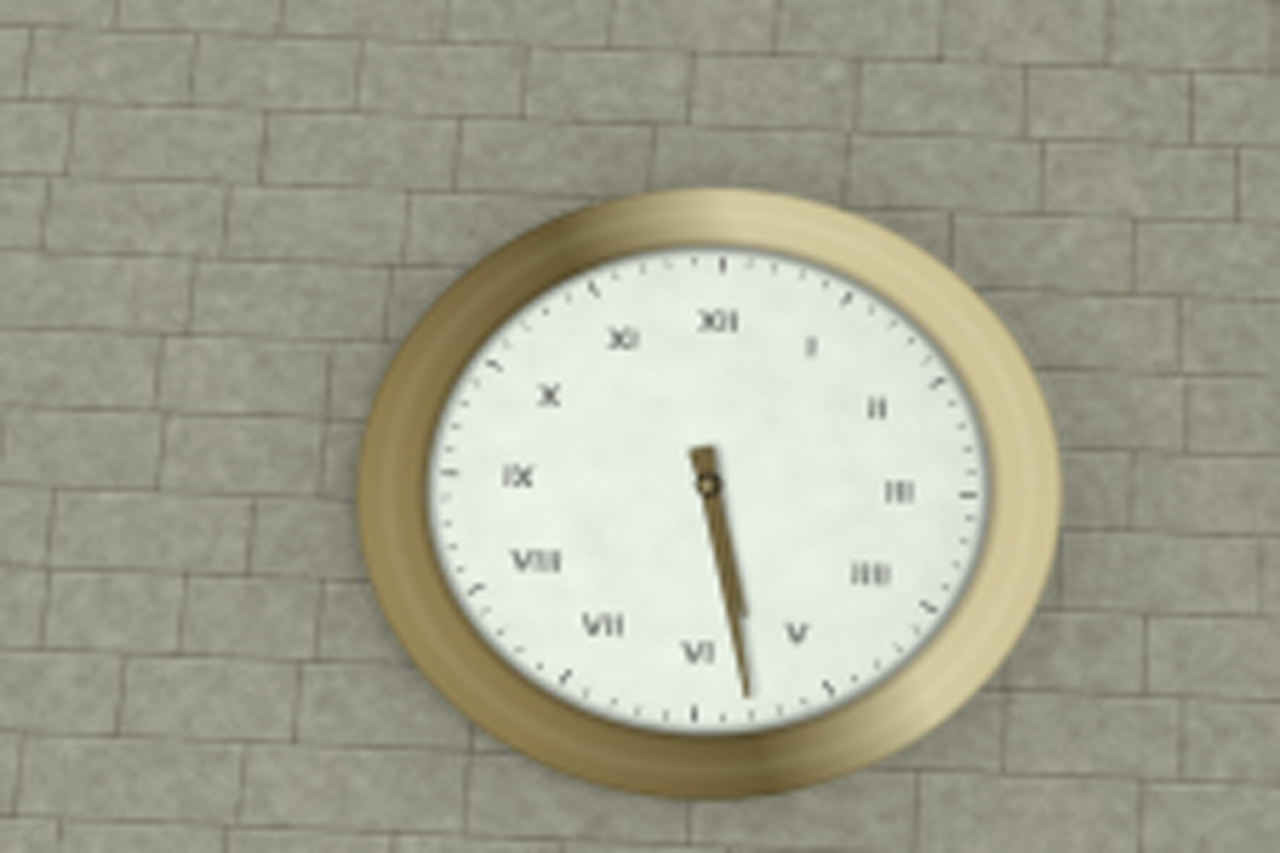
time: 5:28
